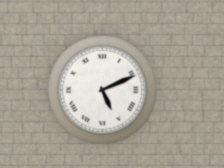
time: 5:11
